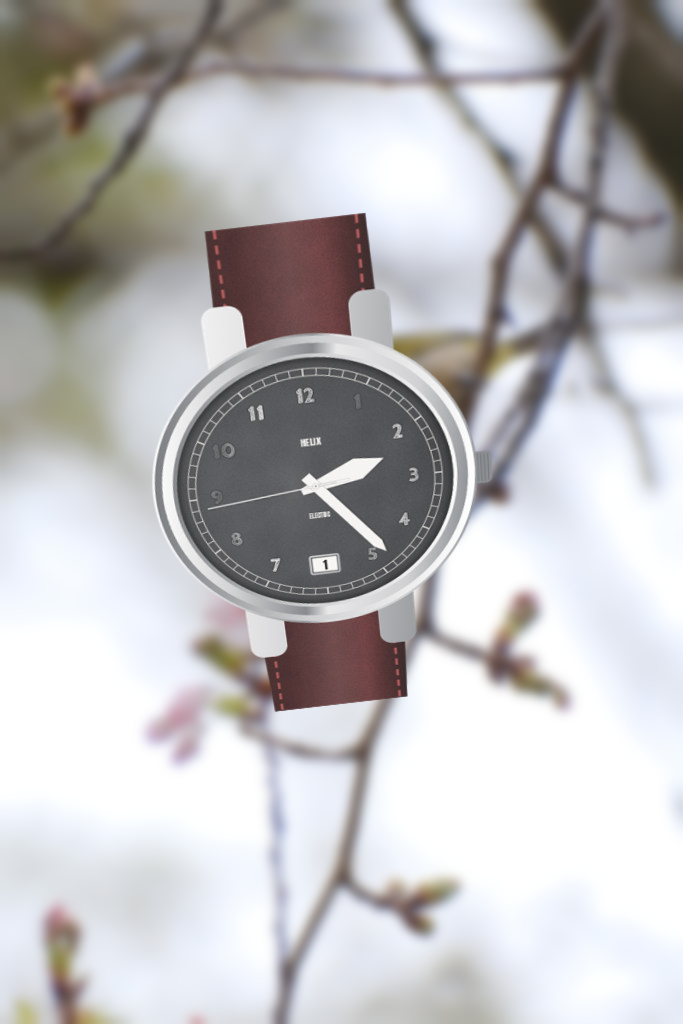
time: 2:23:44
